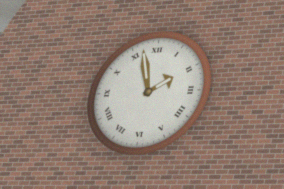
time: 1:57
